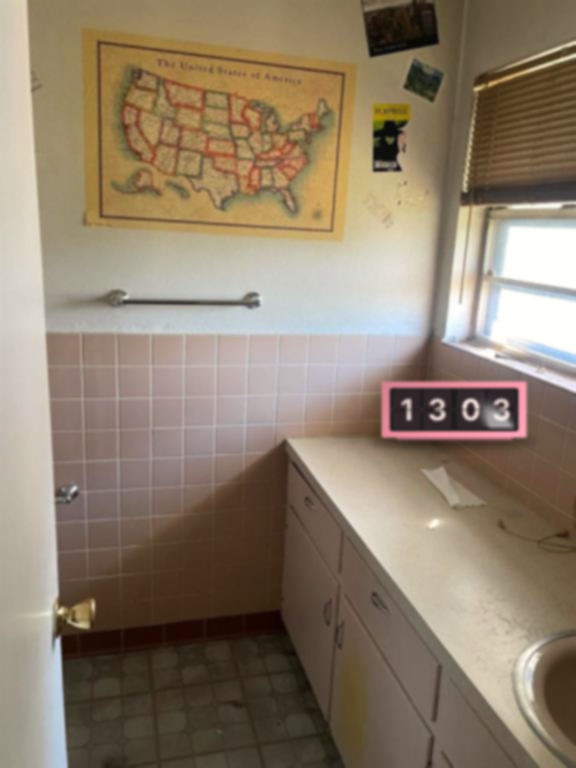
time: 13:03
